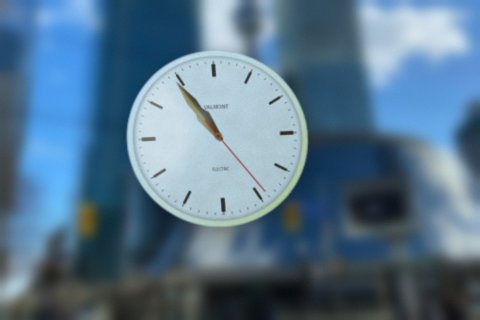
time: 10:54:24
